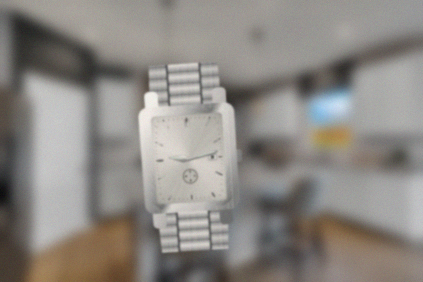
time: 9:13
